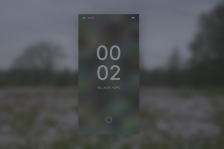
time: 0:02
